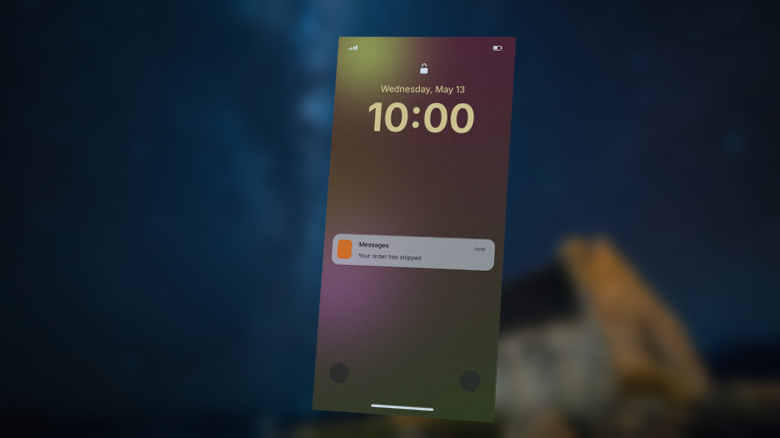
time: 10:00
